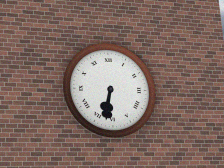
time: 6:32
